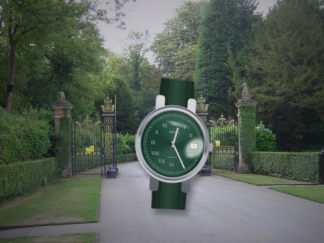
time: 12:25
